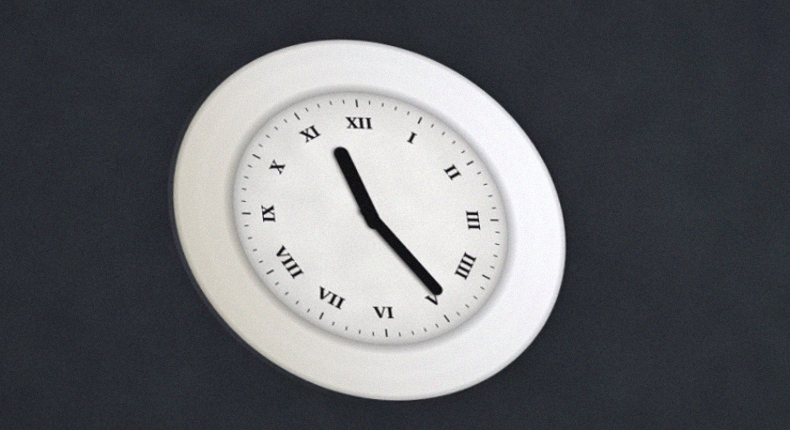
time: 11:24
